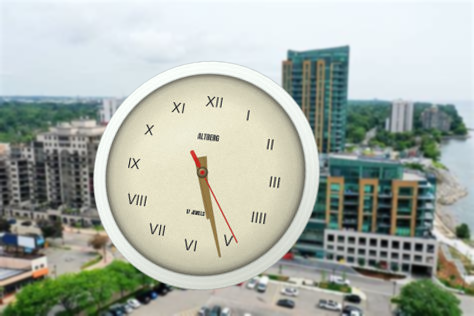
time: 5:26:24
